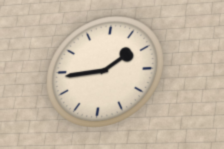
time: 1:44
